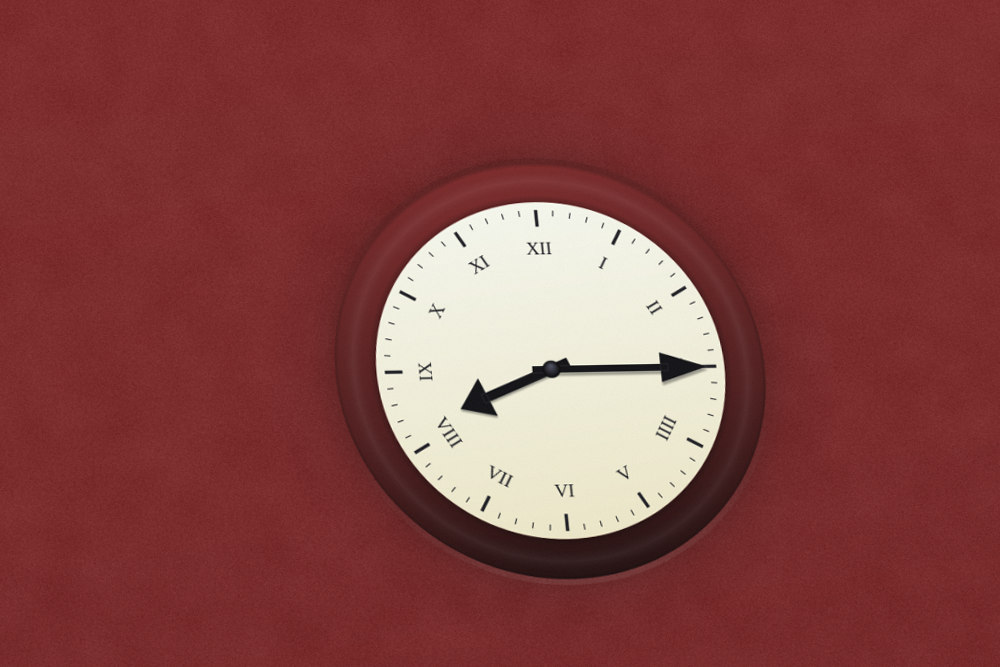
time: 8:15
